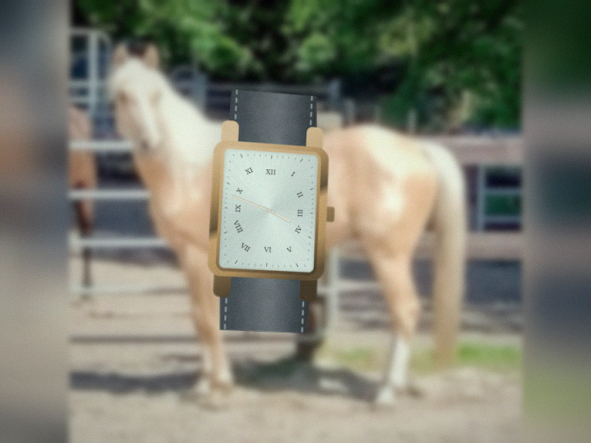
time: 3:48
